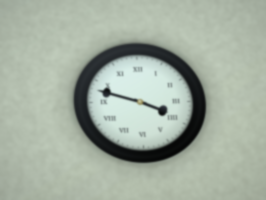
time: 3:48
